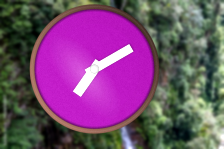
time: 7:10
